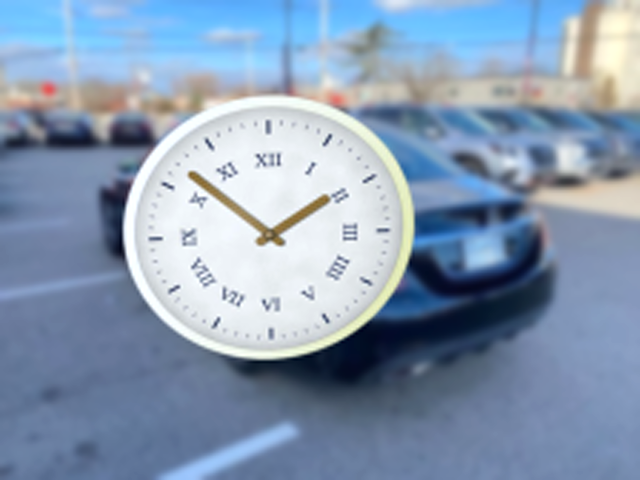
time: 1:52
